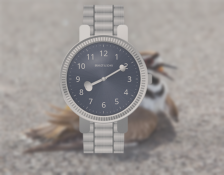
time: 8:10
